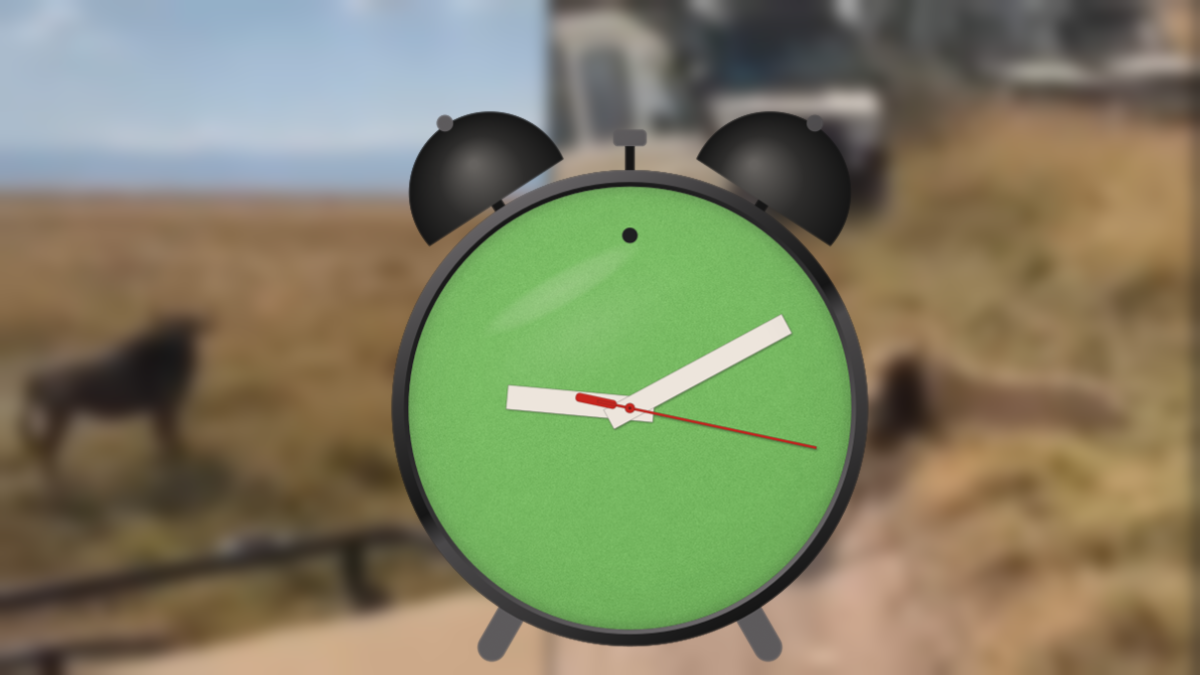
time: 9:10:17
